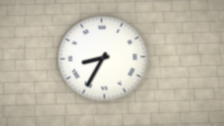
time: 8:35
